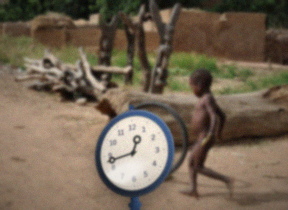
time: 12:43
